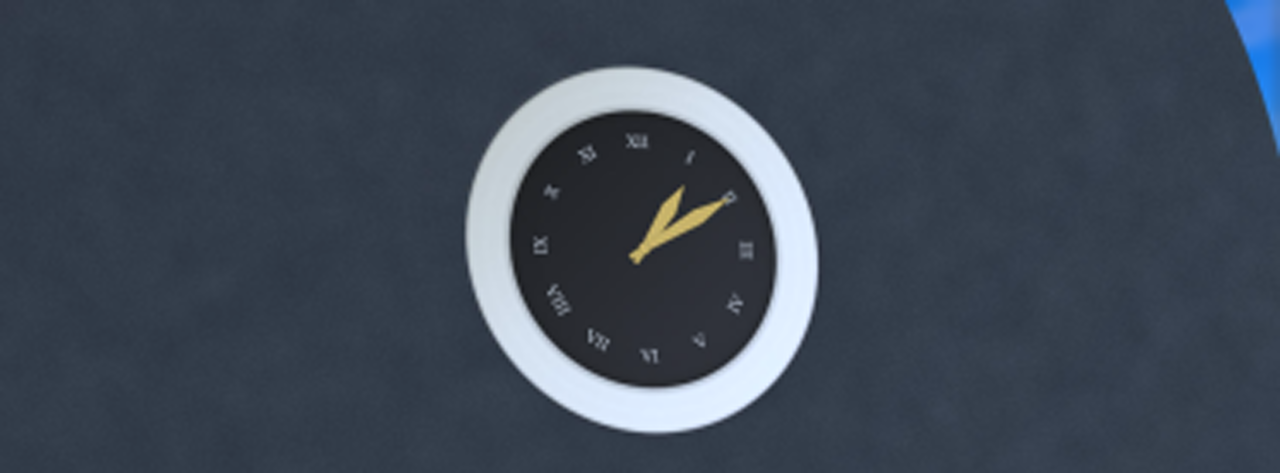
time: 1:10
